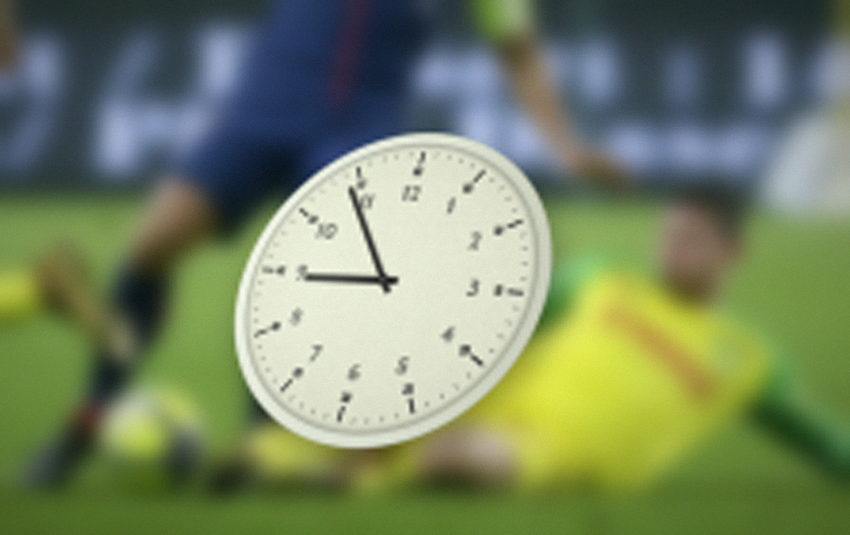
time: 8:54
